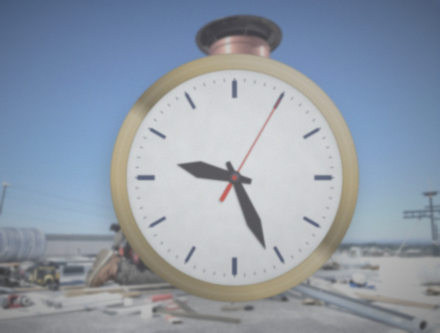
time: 9:26:05
